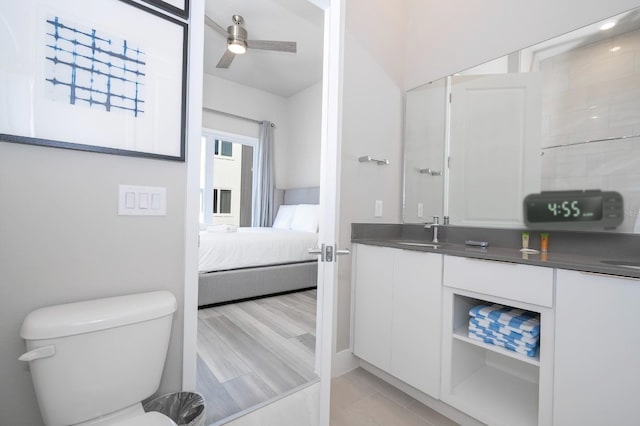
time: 4:55
